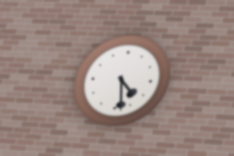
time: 4:28
